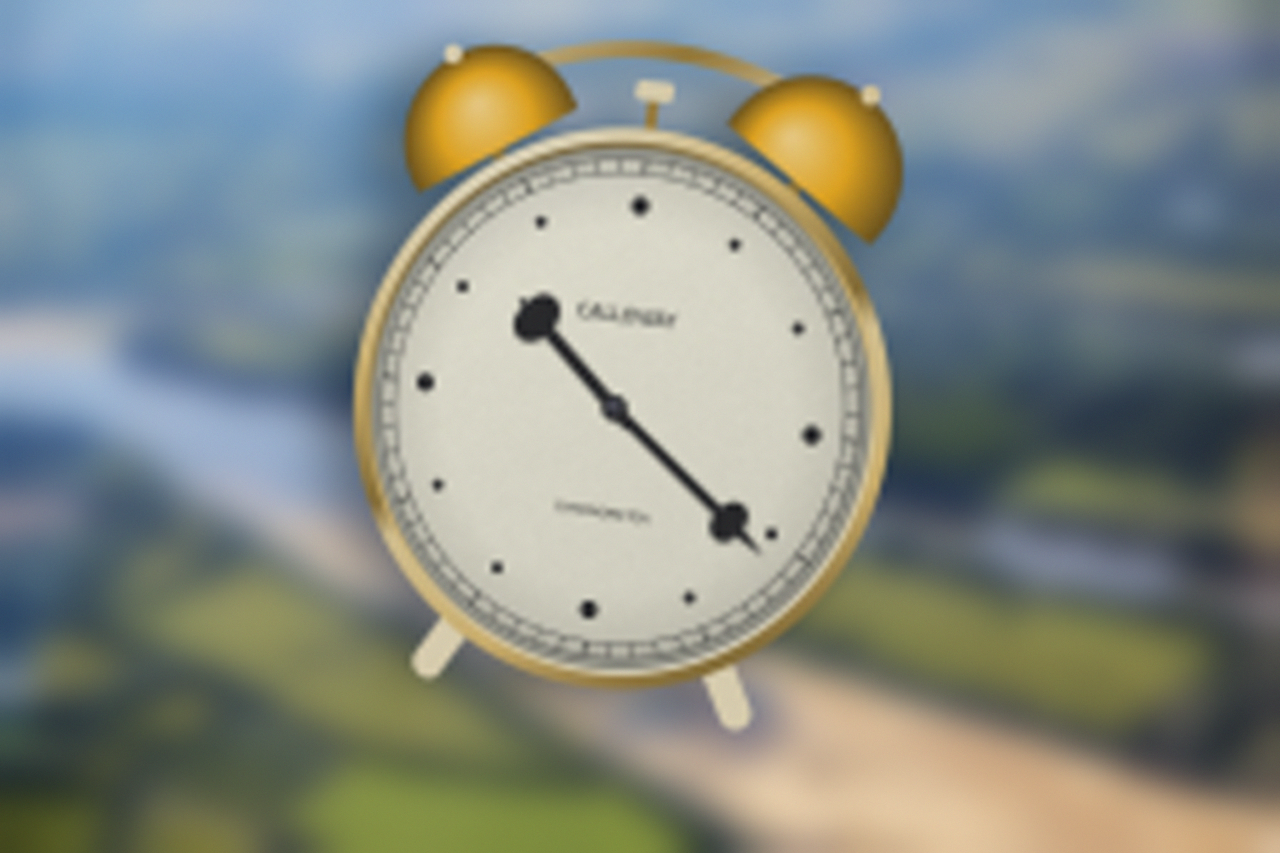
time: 10:21
